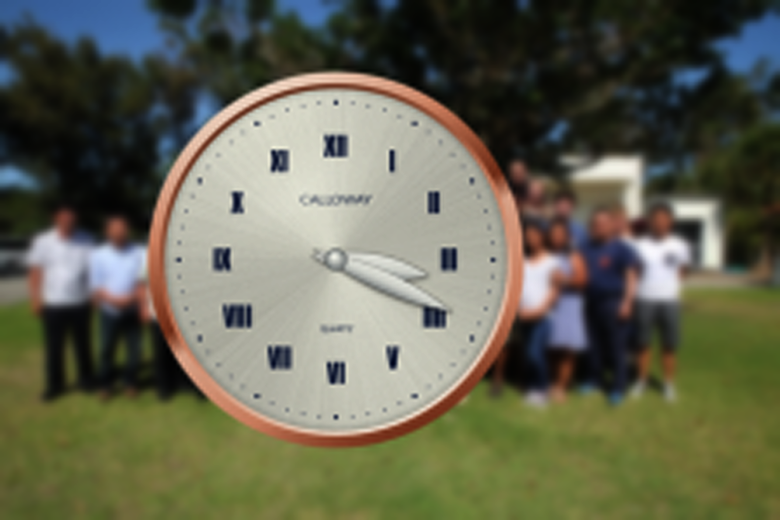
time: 3:19
